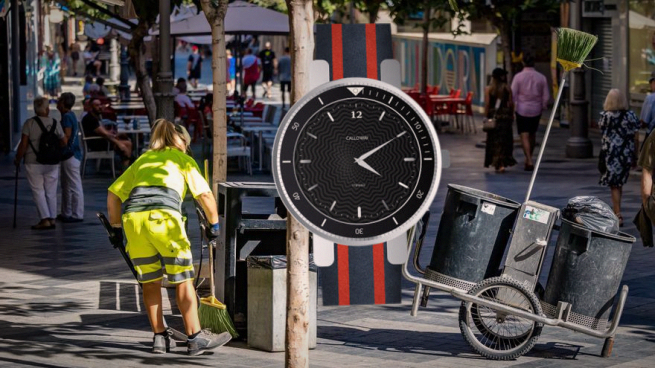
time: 4:10
